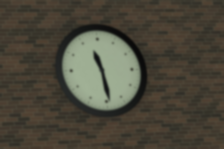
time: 11:29
